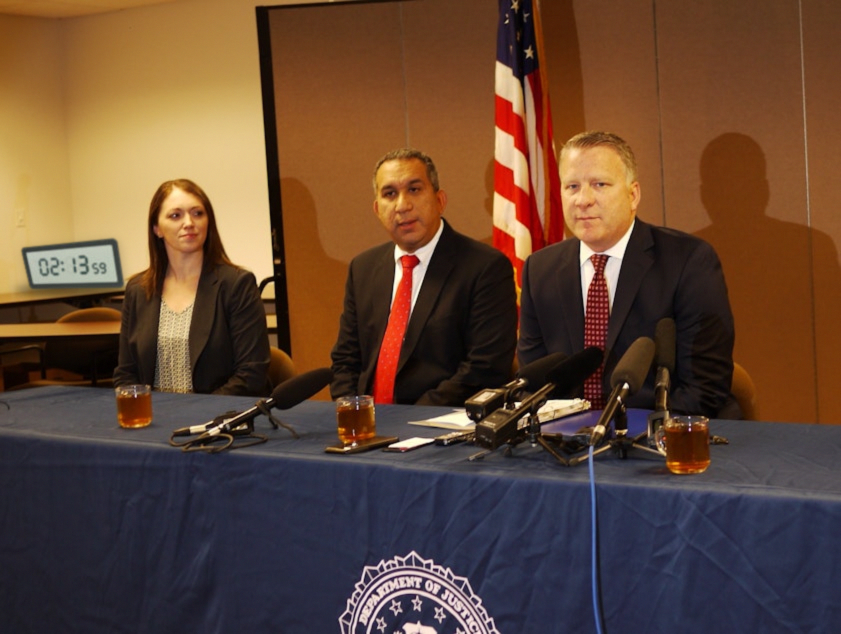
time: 2:13
